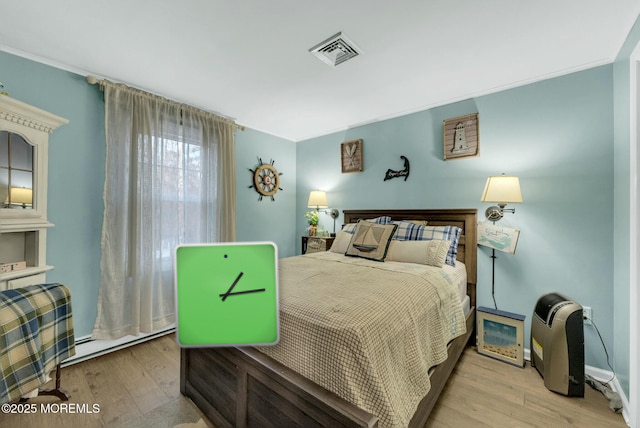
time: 1:14
